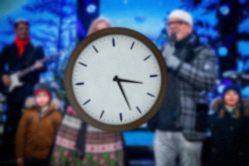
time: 3:27
